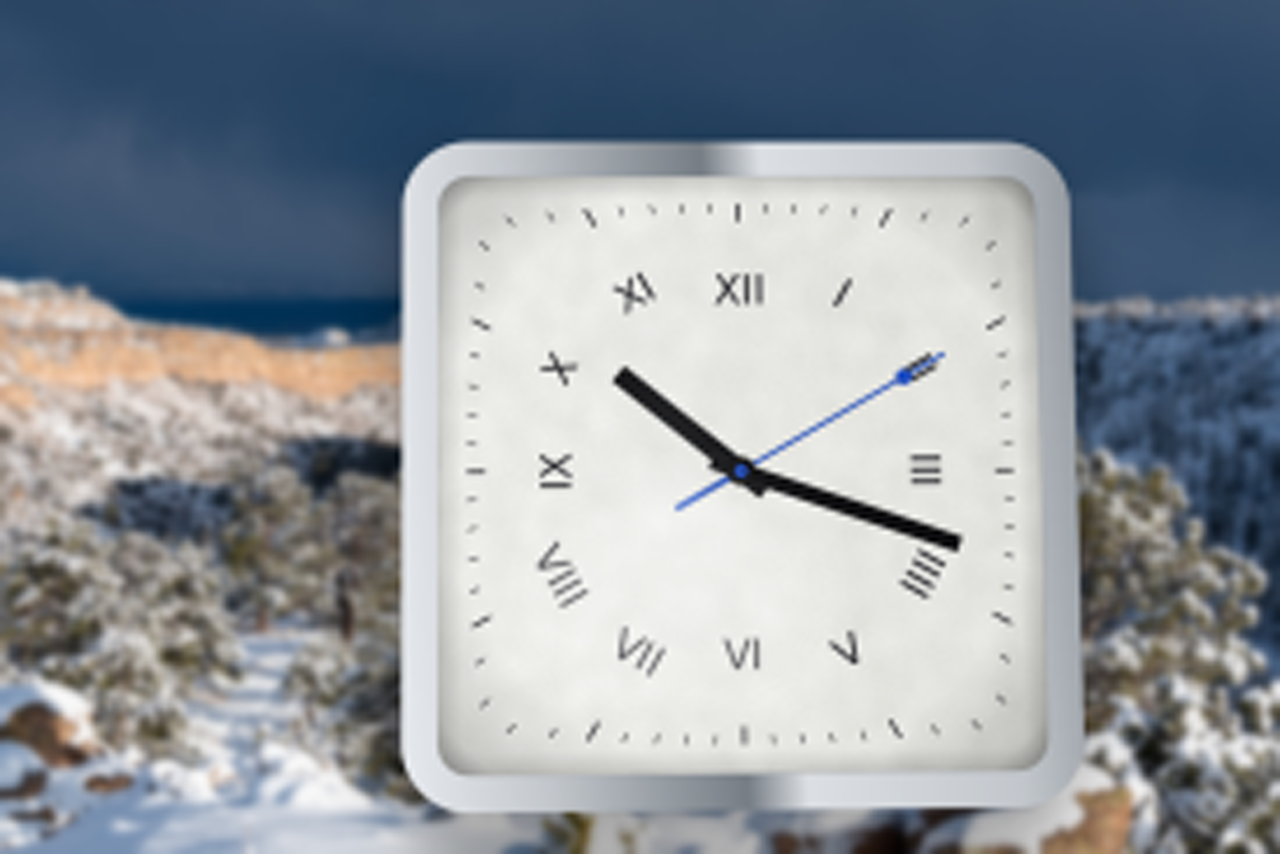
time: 10:18:10
